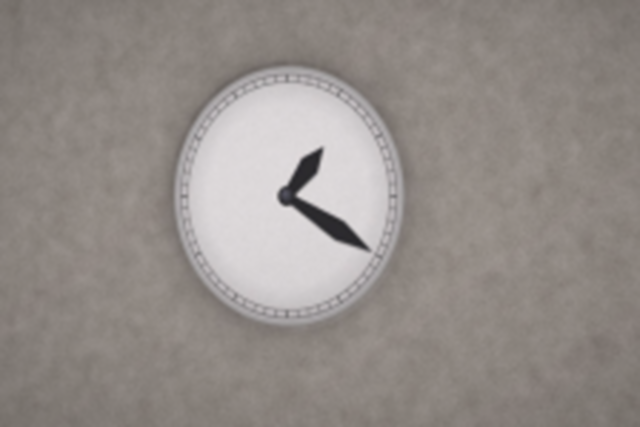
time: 1:20
